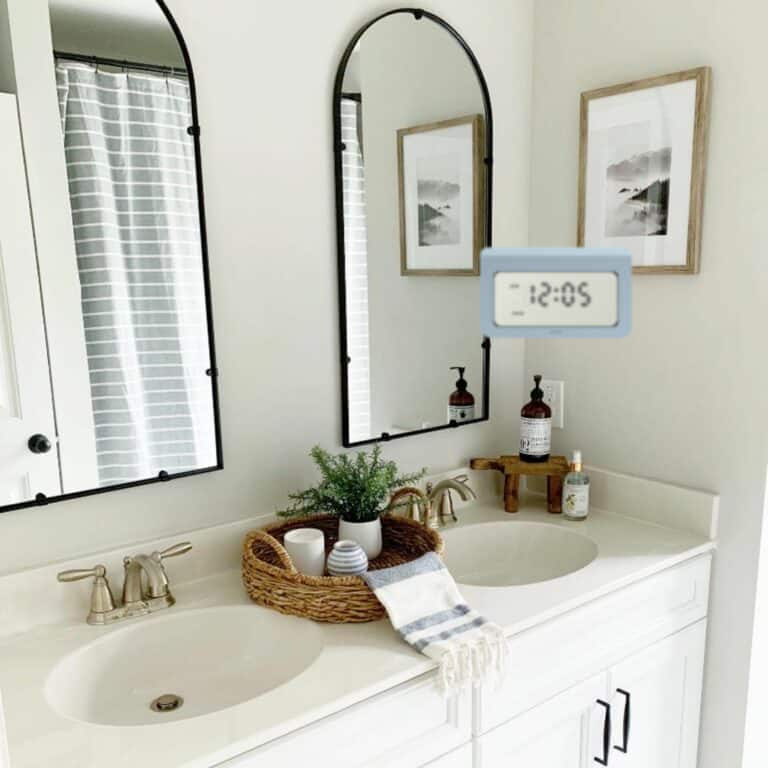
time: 12:05
